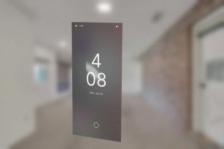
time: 4:08
